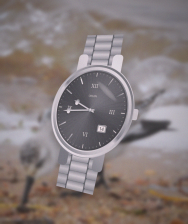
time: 9:44
